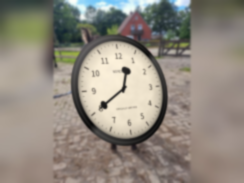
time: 12:40
